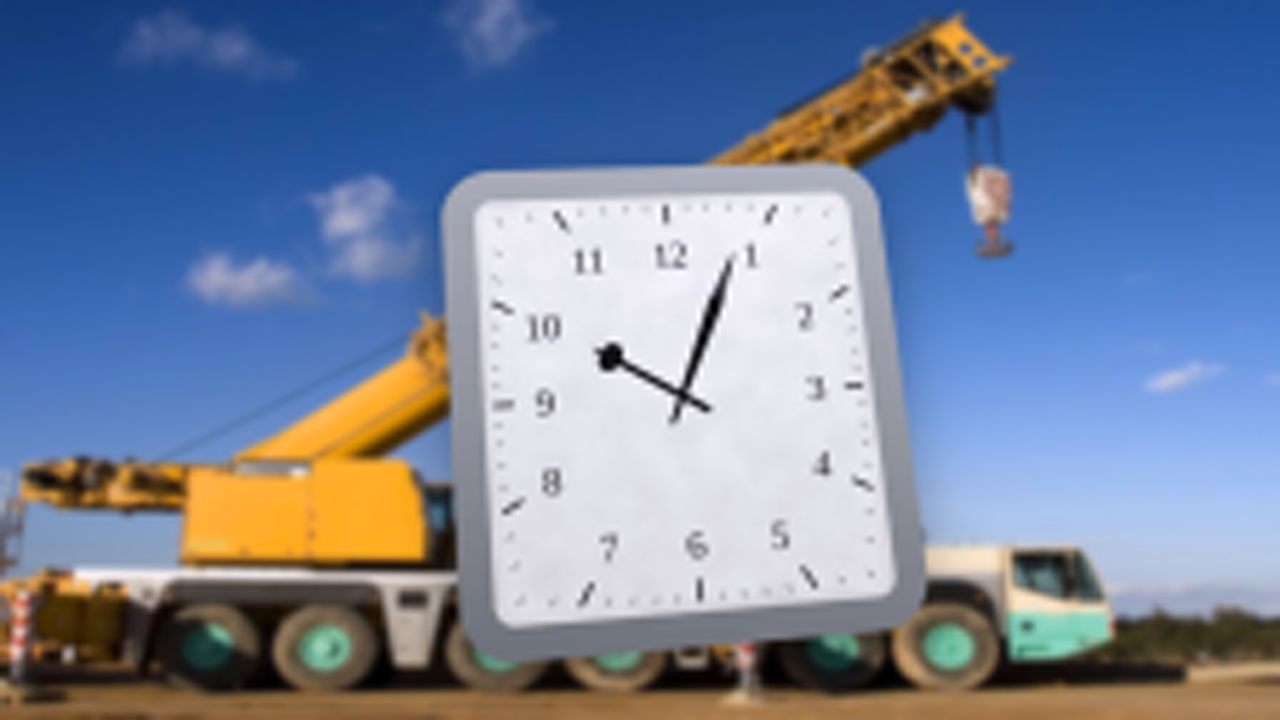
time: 10:04
